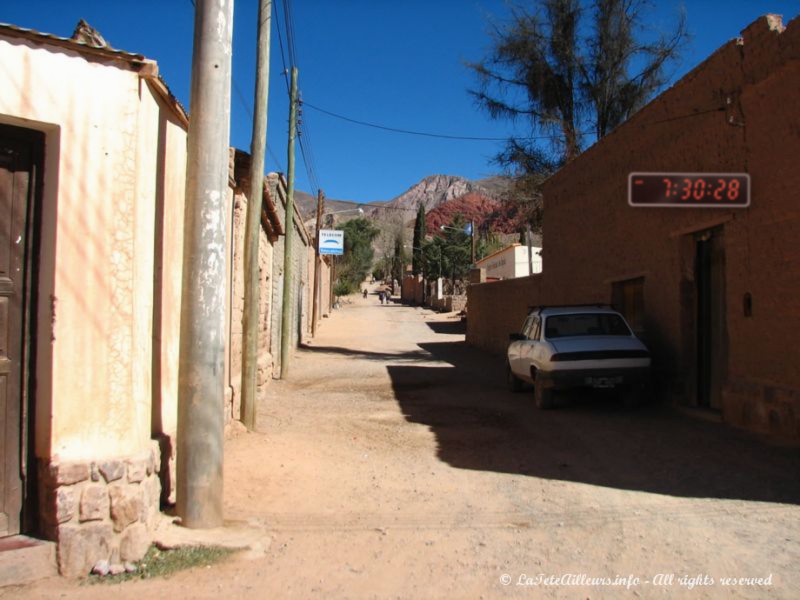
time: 7:30:28
